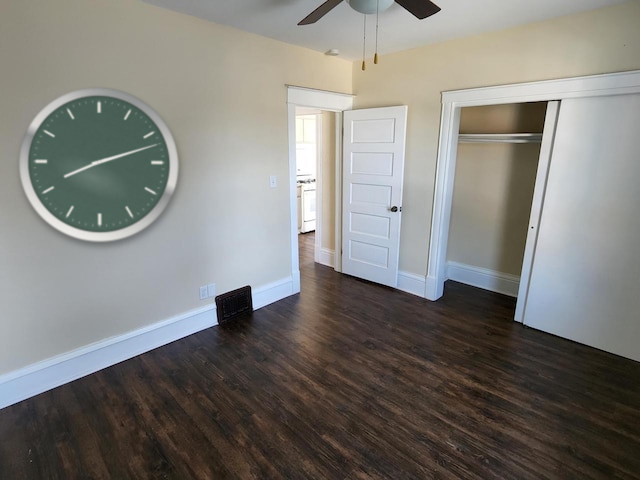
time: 8:12
